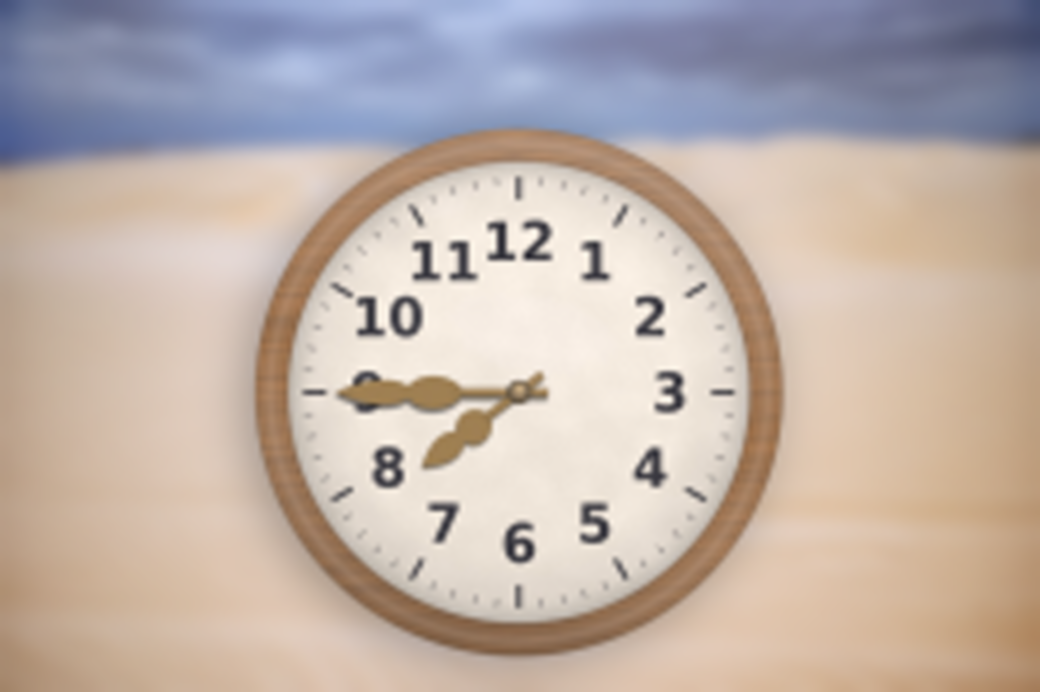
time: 7:45
